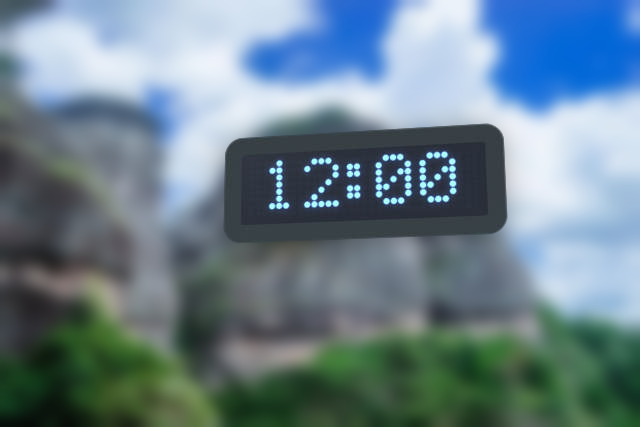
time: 12:00
